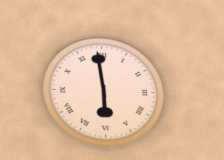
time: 5:59
